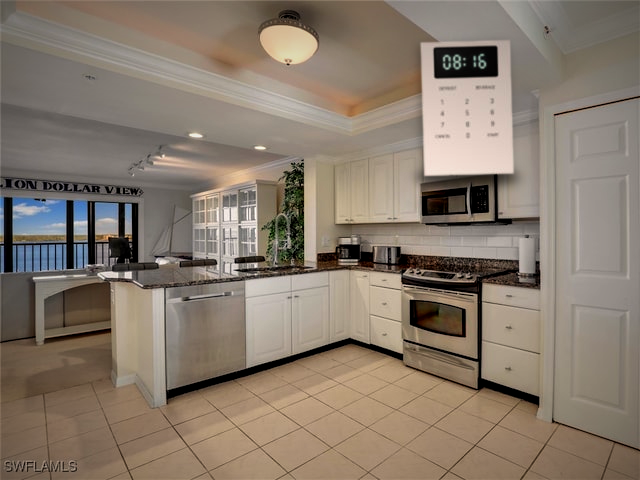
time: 8:16
